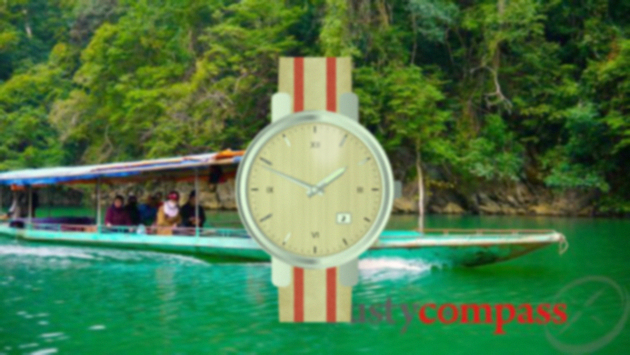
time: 1:49
